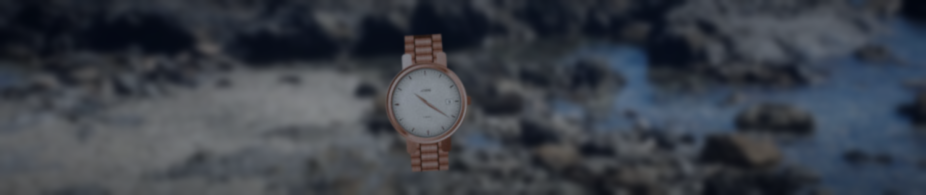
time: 10:21
